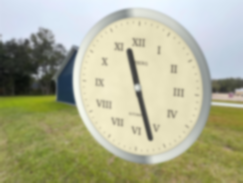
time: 11:27
